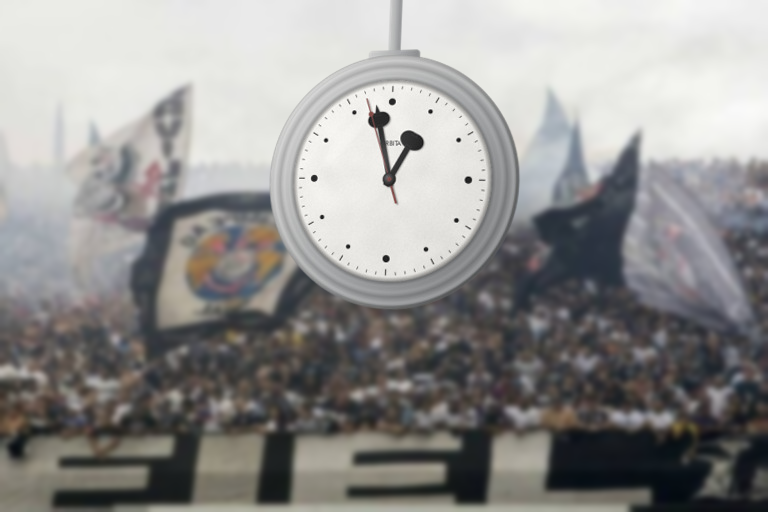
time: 12:57:57
